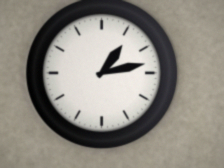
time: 1:13
